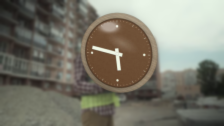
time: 5:47
